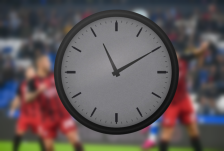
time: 11:10
